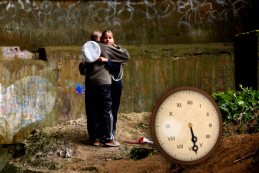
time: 5:28
